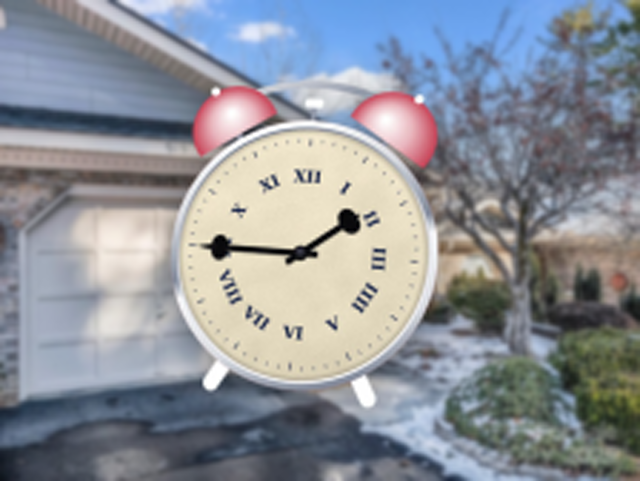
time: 1:45
